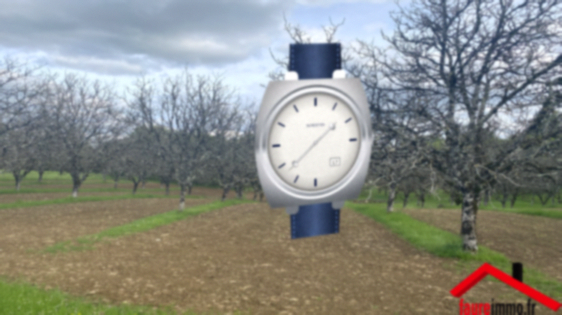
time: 1:38
